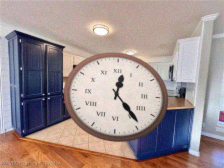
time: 12:24
